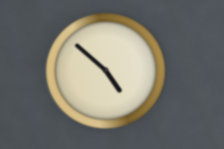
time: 4:52
